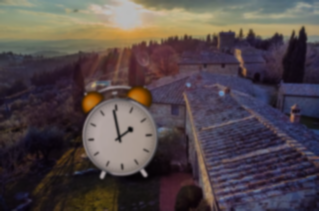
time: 1:59
